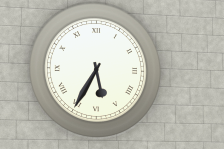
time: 5:35
